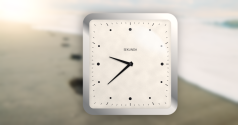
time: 9:38
